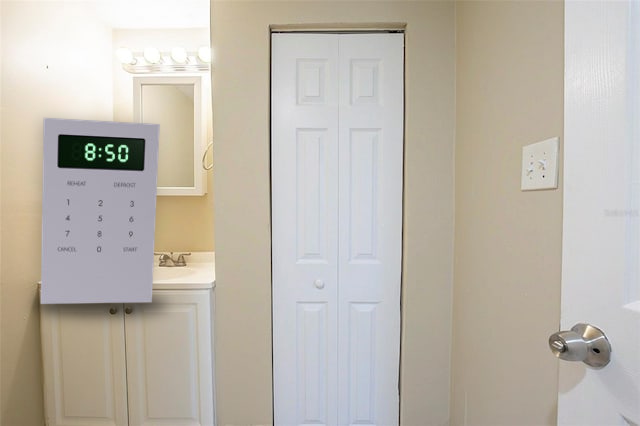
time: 8:50
